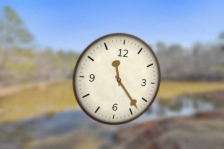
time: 11:23
